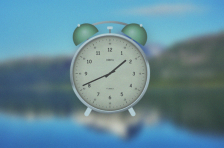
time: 1:41
